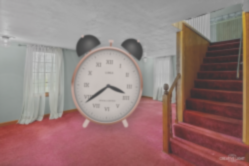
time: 3:39
